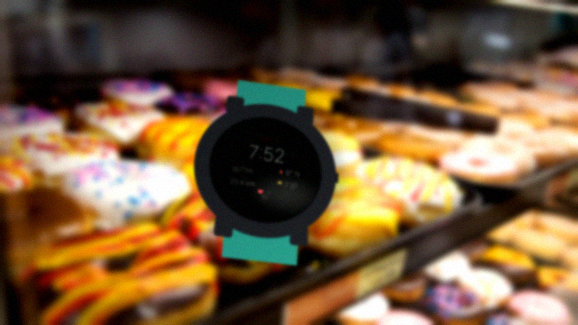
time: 7:52
